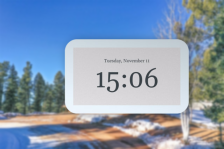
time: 15:06
